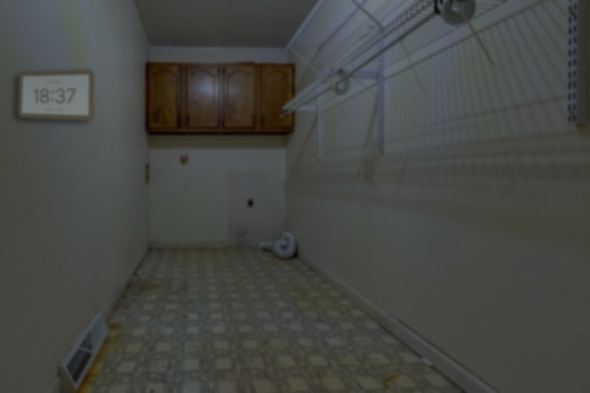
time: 18:37
